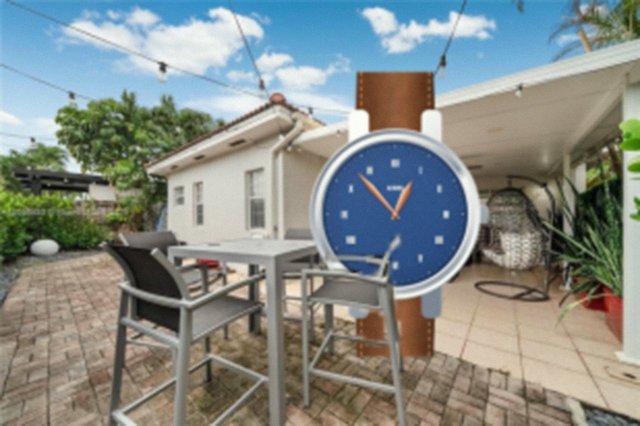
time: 12:53
